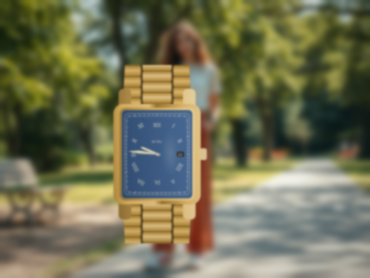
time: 9:46
